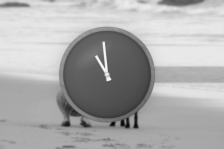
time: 10:59
